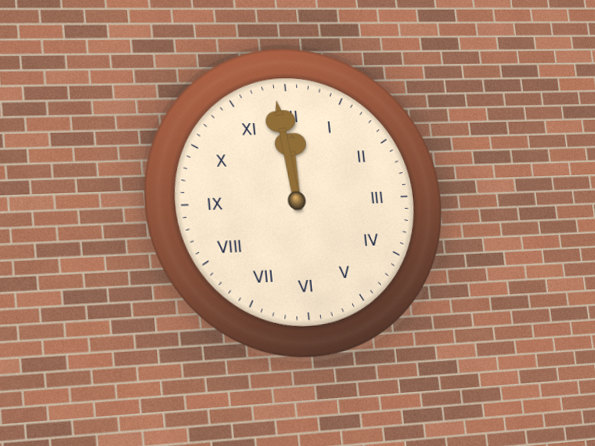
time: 11:59
